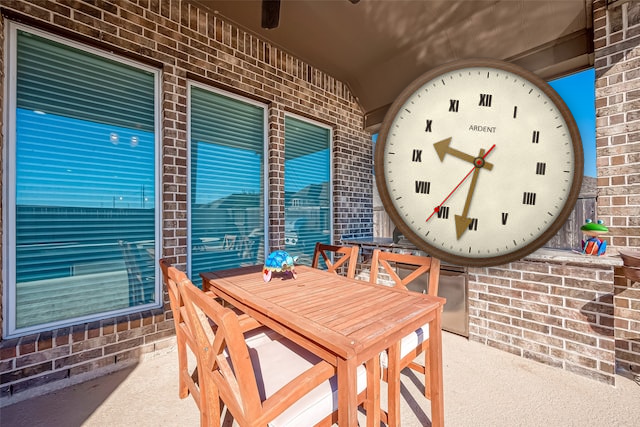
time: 9:31:36
